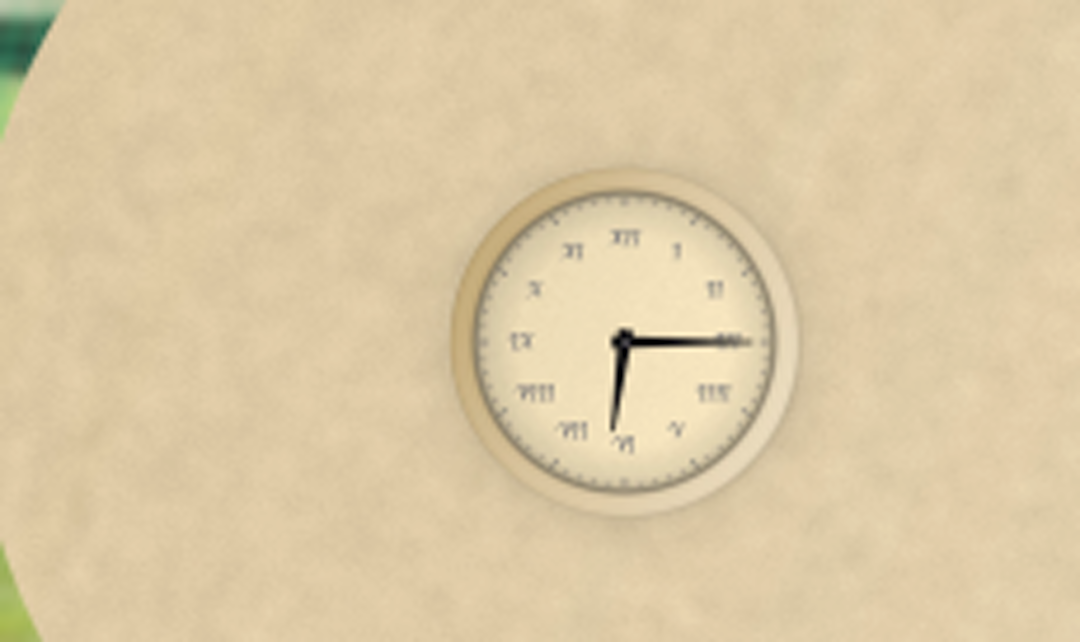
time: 6:15
